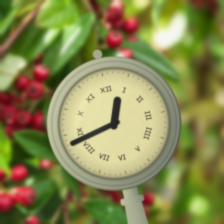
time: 12:43
